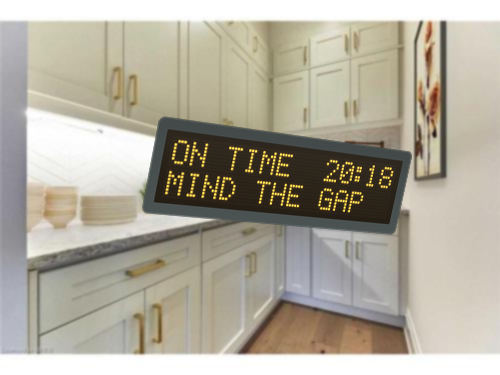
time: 20:18
